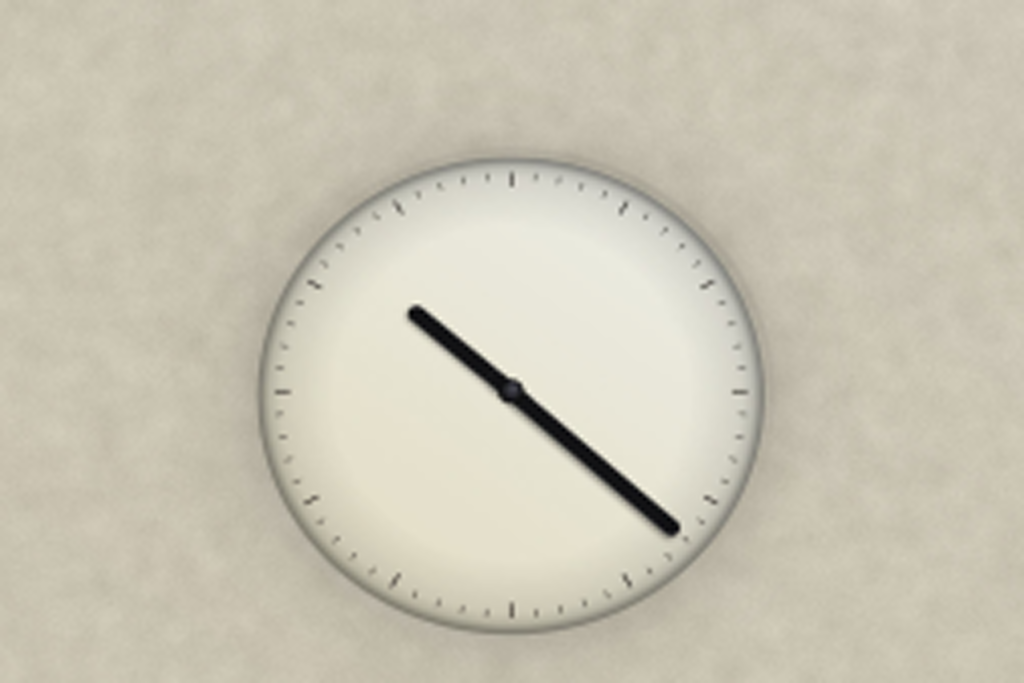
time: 10:22
